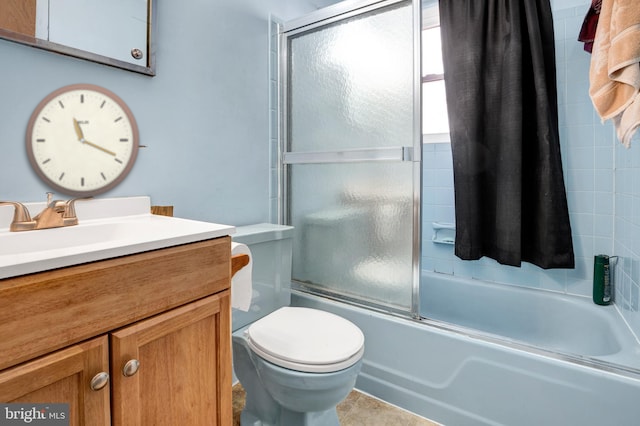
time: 11:19
